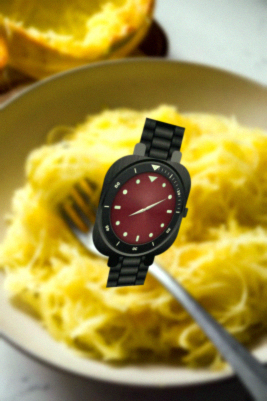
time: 8:10
